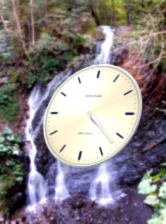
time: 4:22
